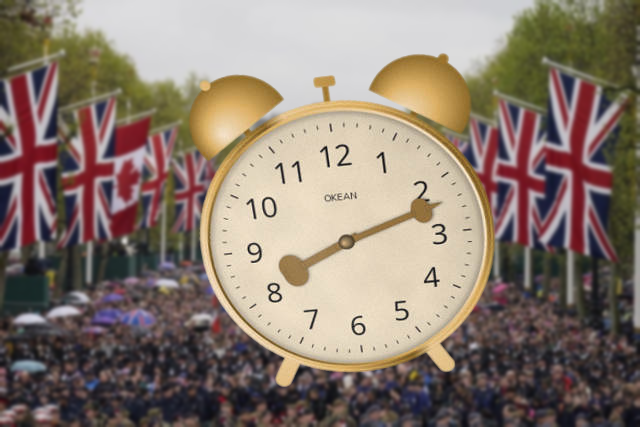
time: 8:12
